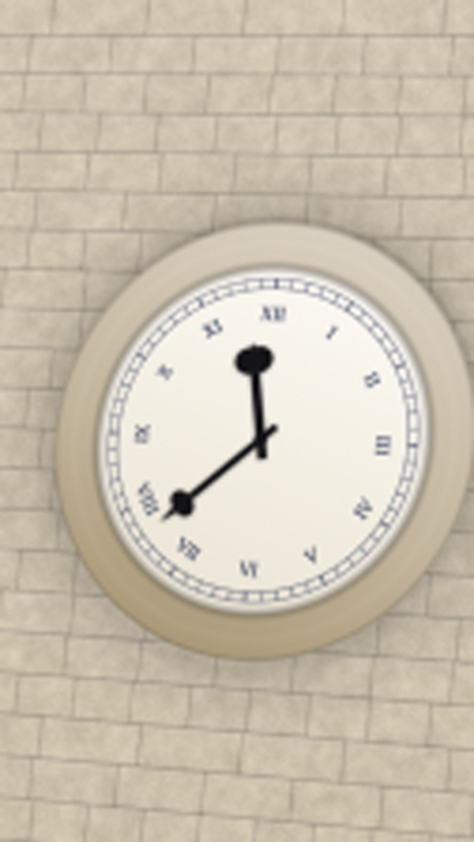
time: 11:38
